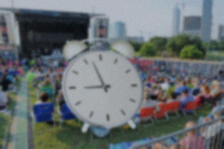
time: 8:57
